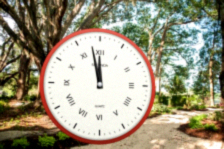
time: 11:58
